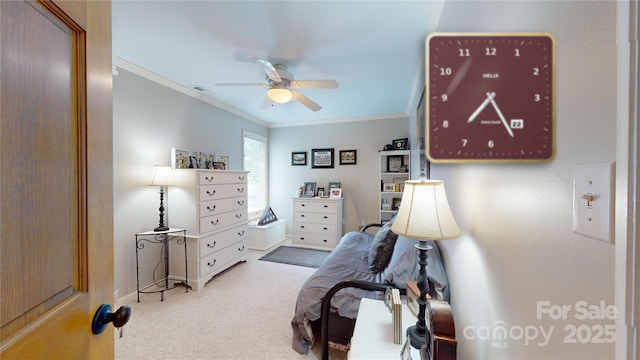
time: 7:25
